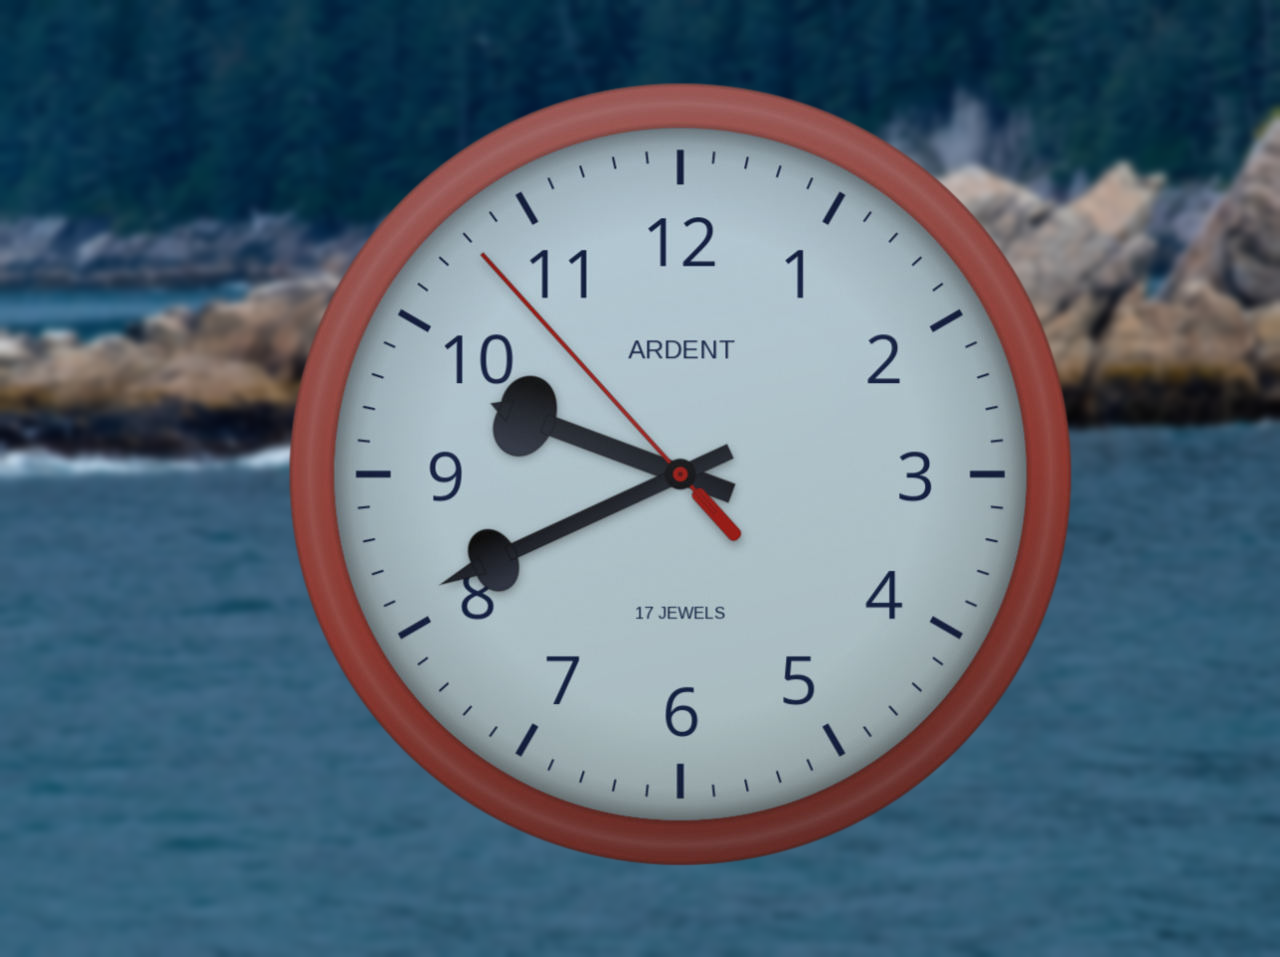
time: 9:40:53
